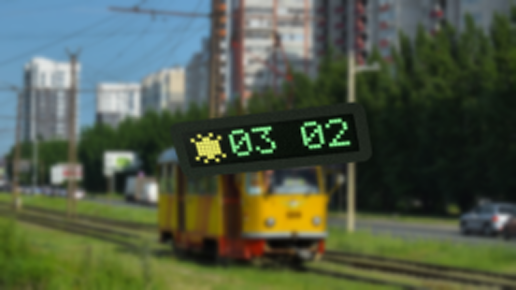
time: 3:02
